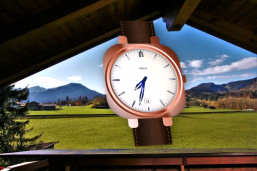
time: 7:33
